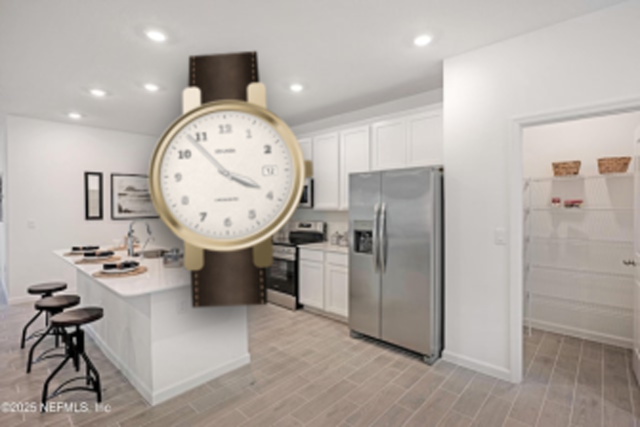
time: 3:53
